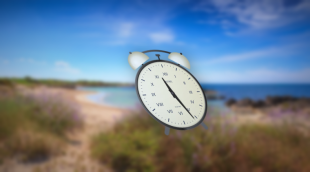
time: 11:26
